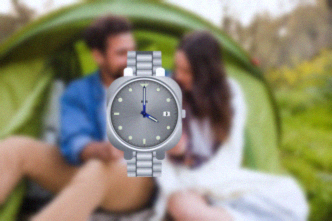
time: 4:00
